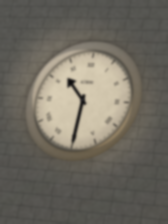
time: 10:30
